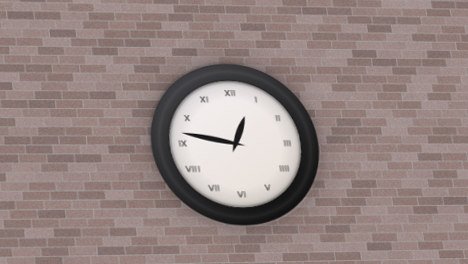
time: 12:47
